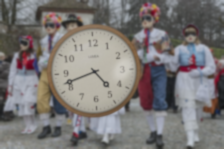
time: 4:42
